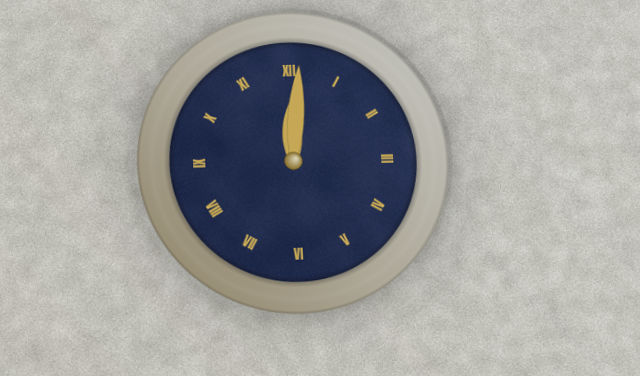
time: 12:01
